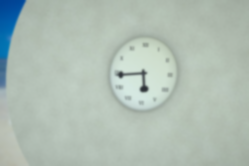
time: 5:44
